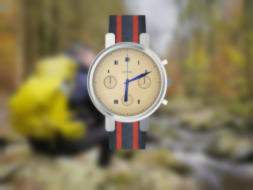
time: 6:11
